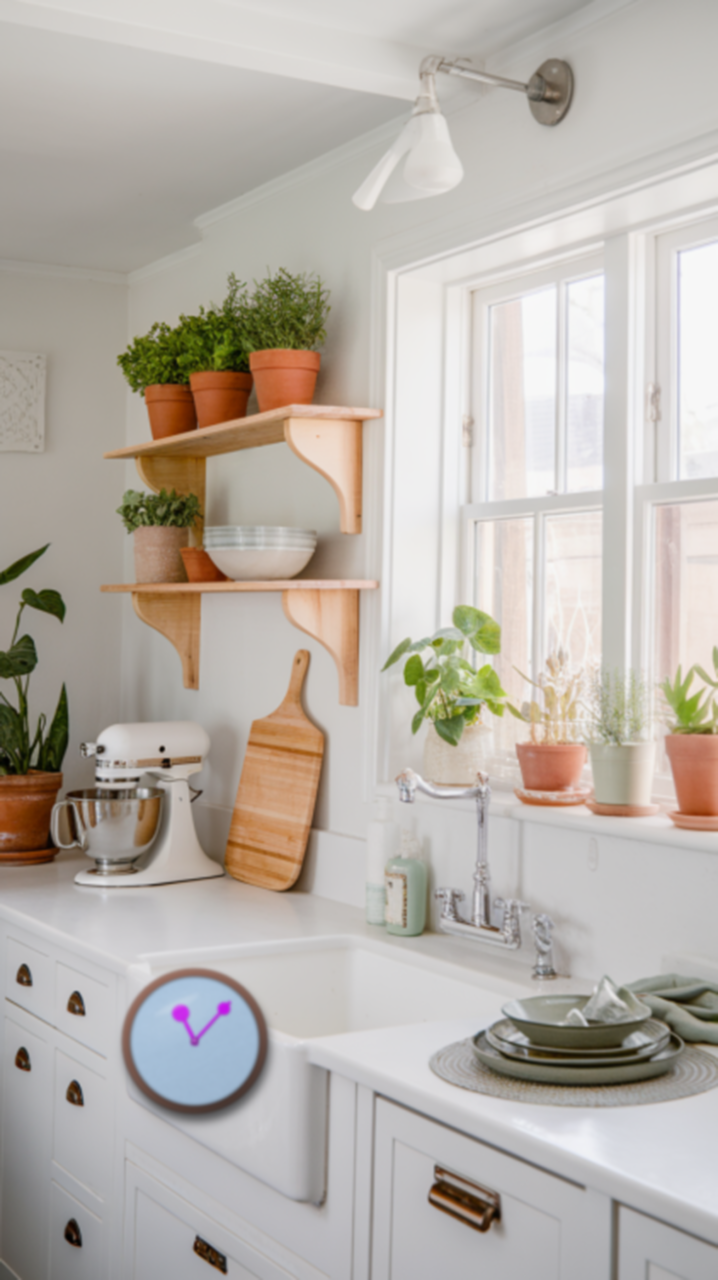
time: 11:07
